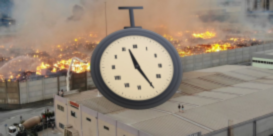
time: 11:25
